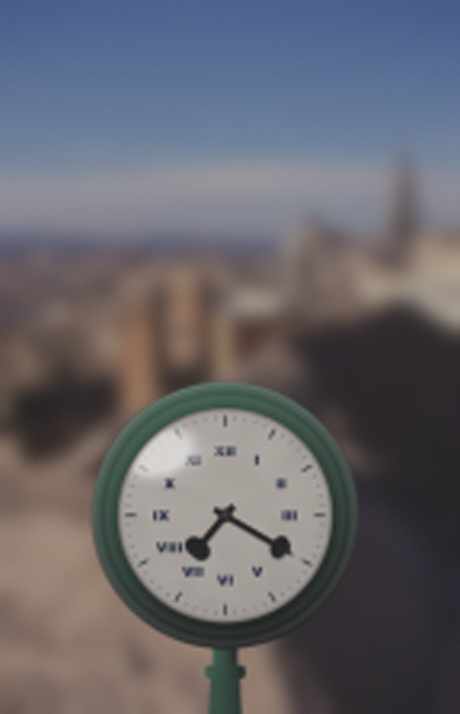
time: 7:20
